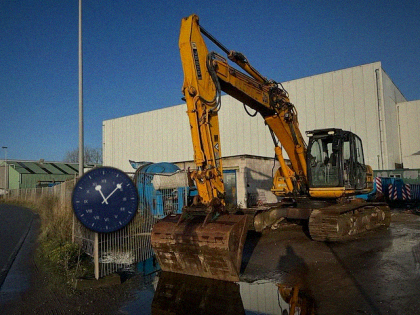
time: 11:08
